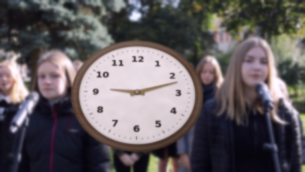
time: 9:12
